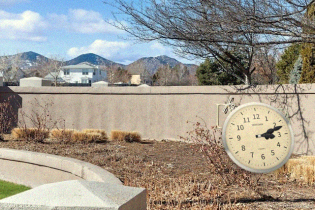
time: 3:12
